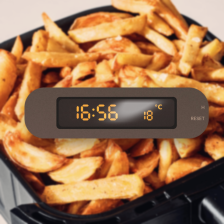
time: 16:56
